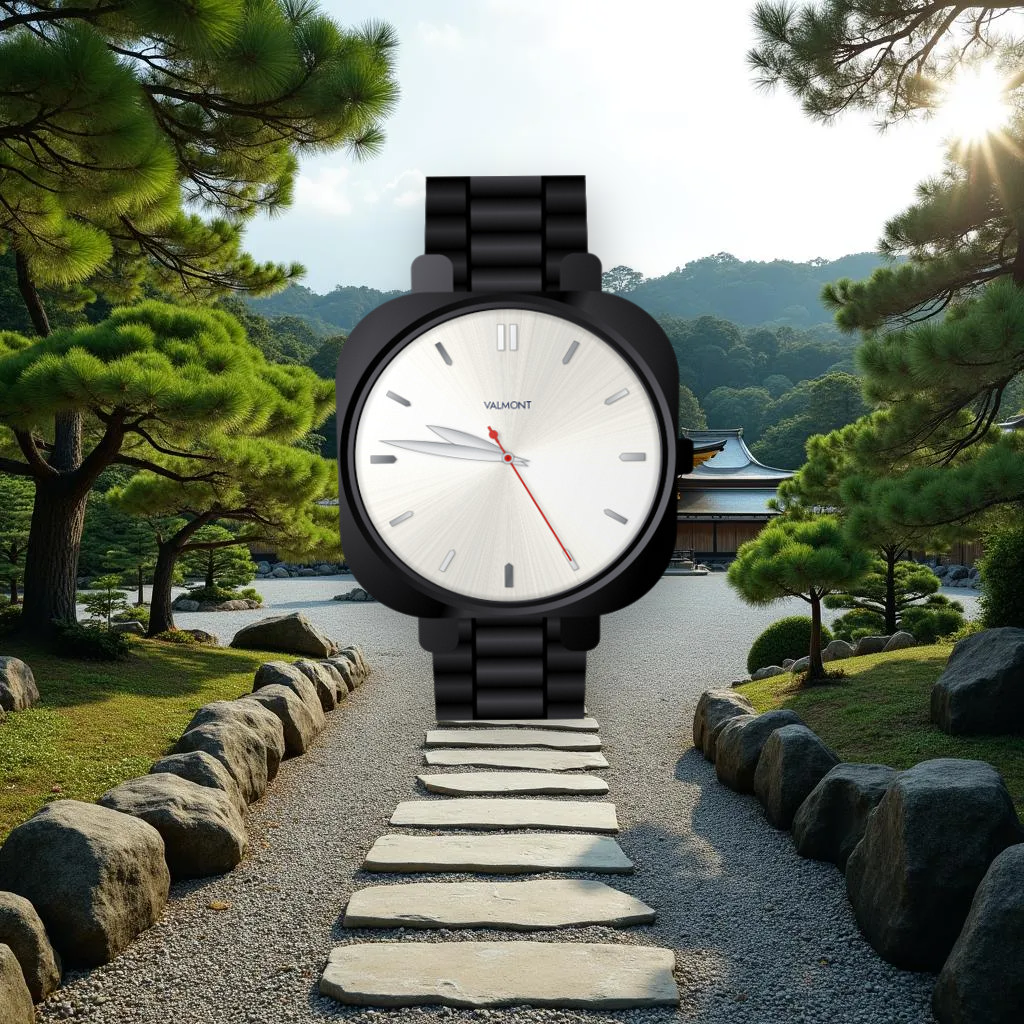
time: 9:46:25
